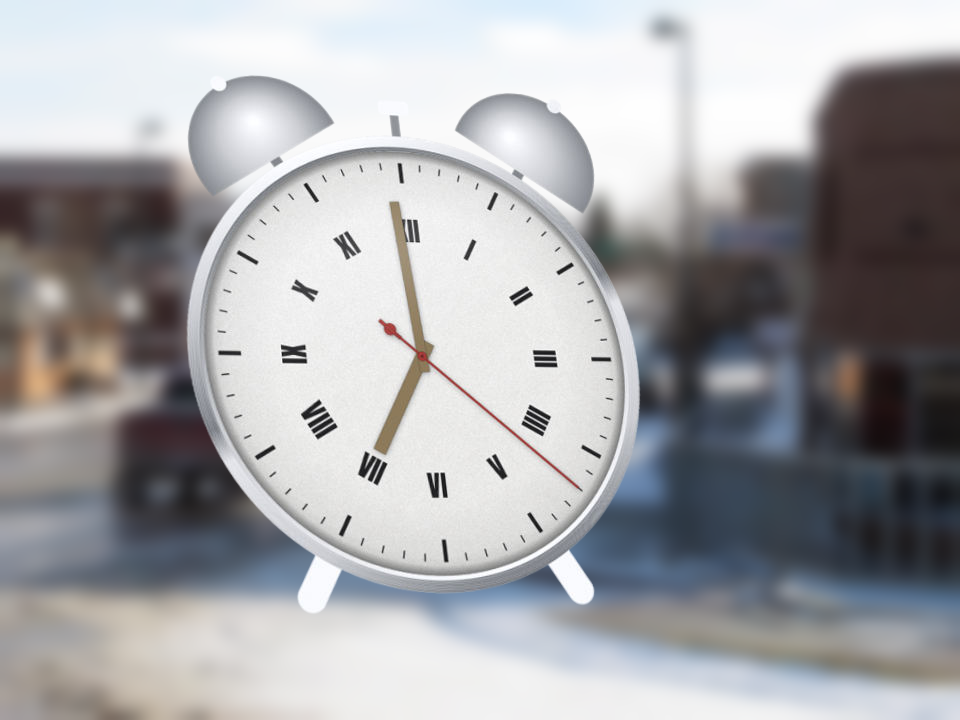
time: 6:59:22
